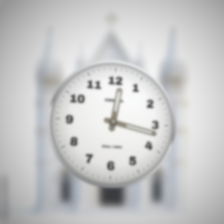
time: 12:17
